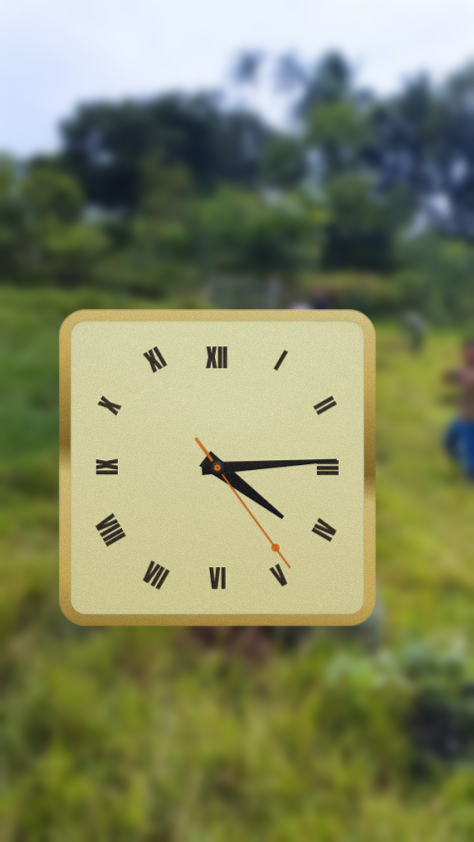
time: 4:14:24
